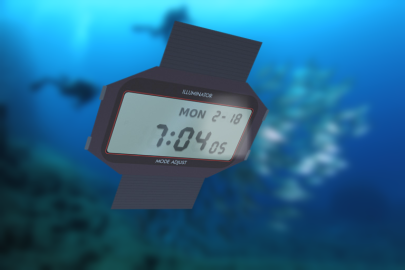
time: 7:04:05
